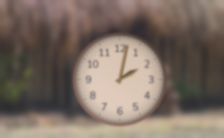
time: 2:02
